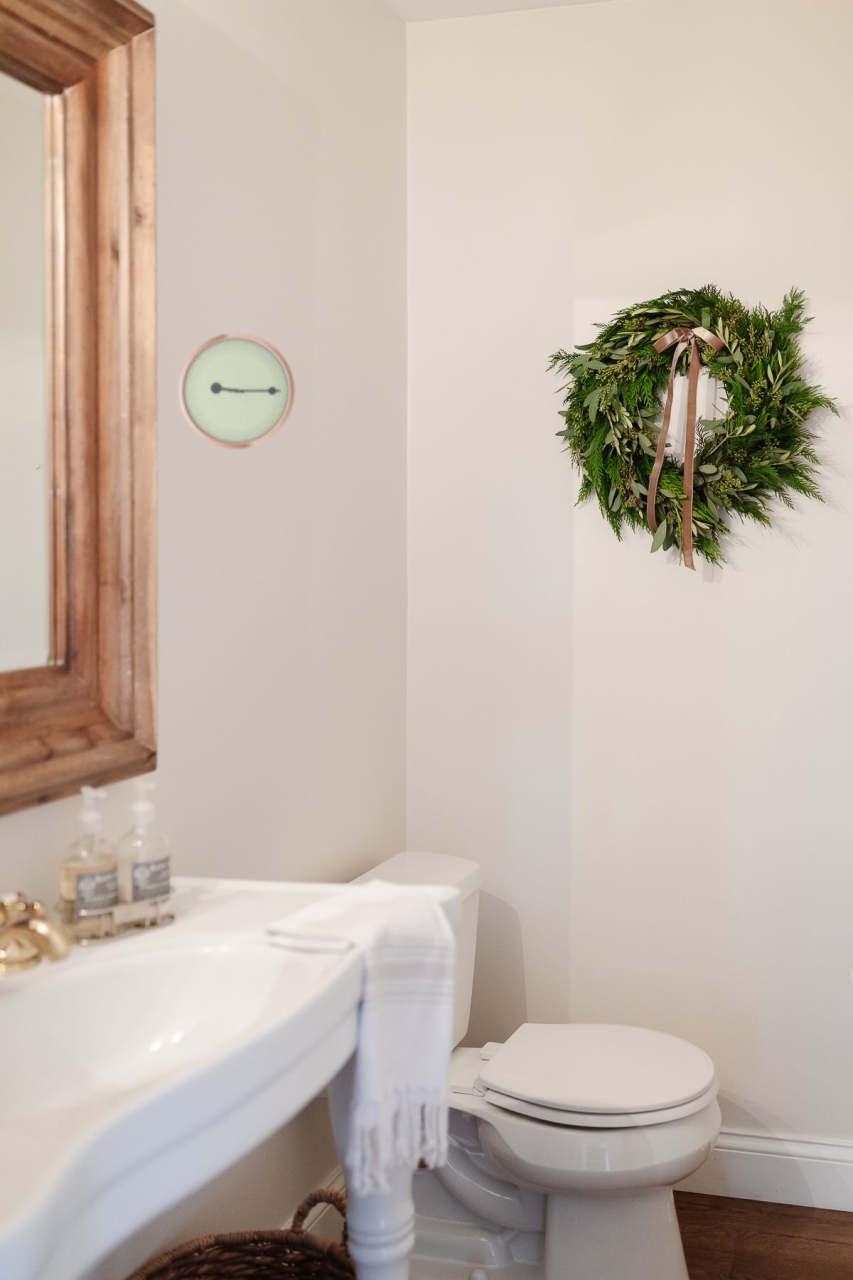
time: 9:15
